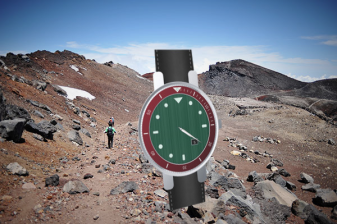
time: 4:21
